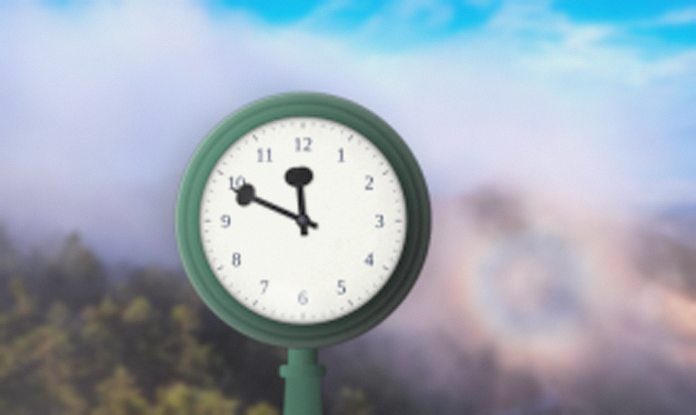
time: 11:49
